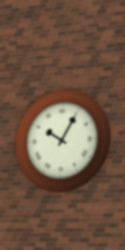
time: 10:05
